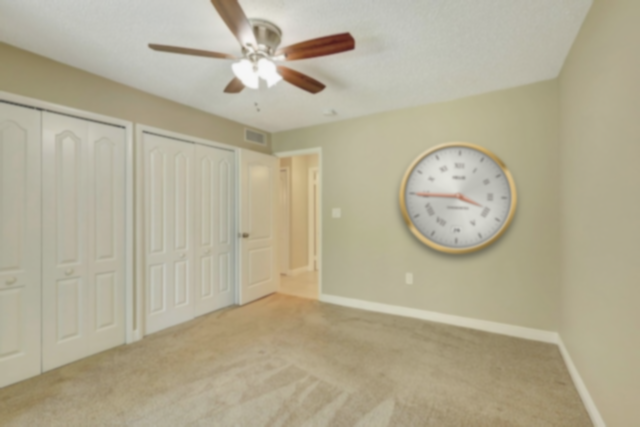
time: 3:45
